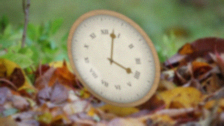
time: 4:03
